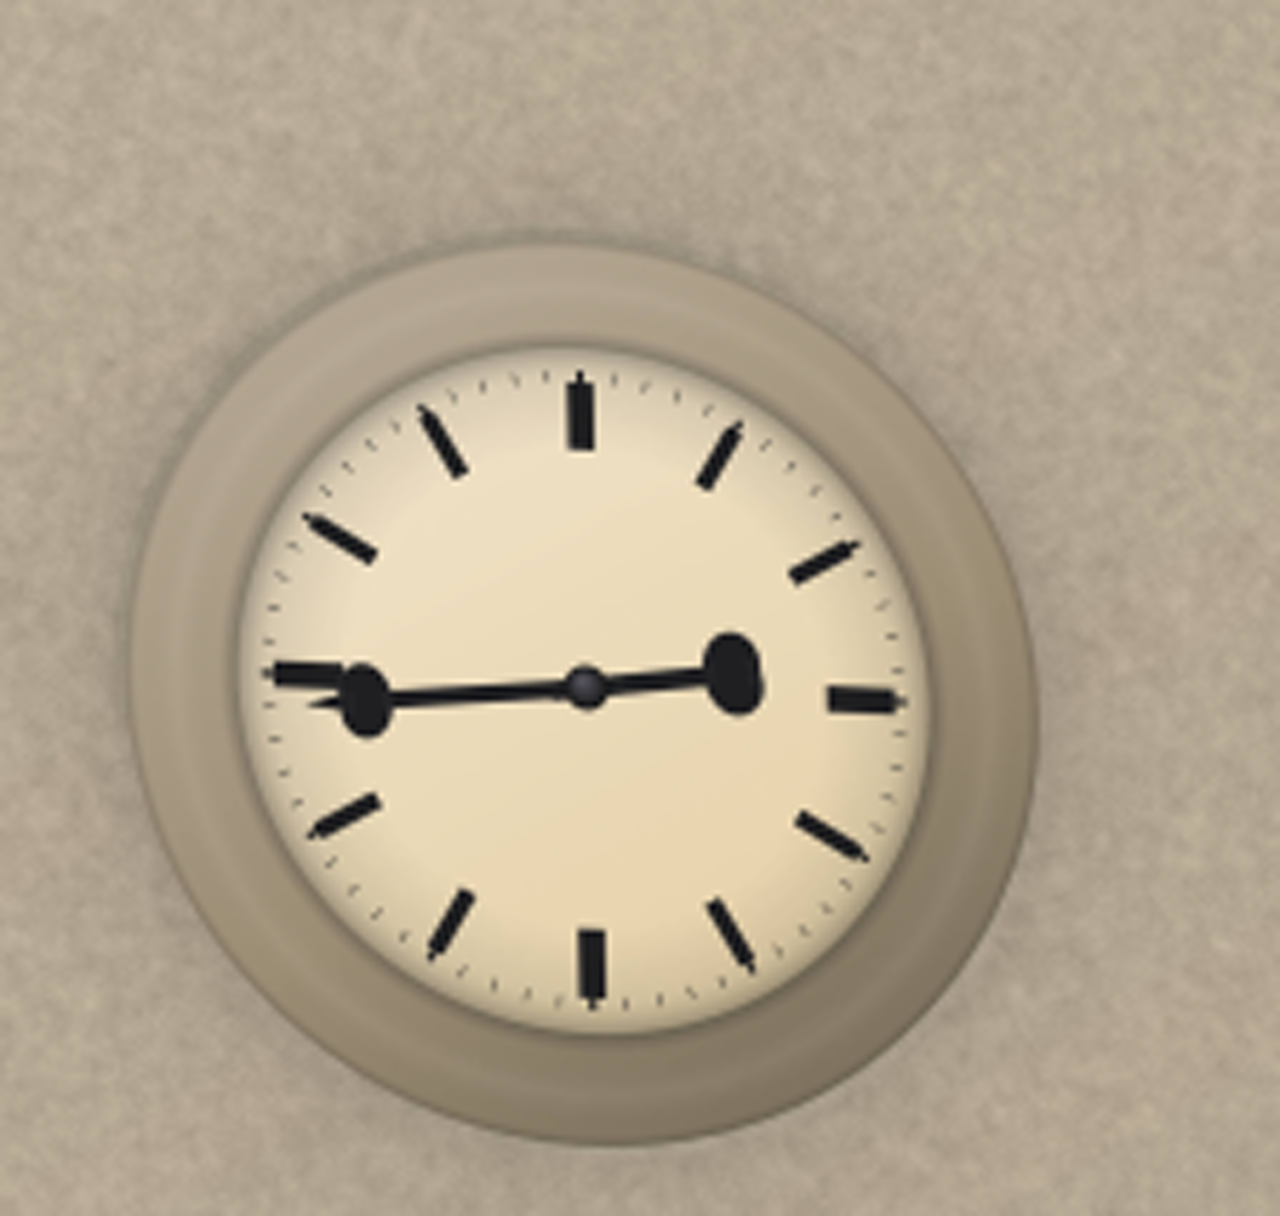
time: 2:44
